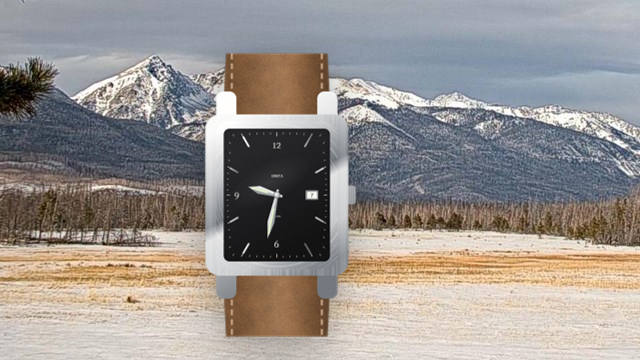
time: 9:32
